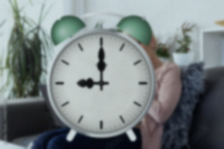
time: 9:00
